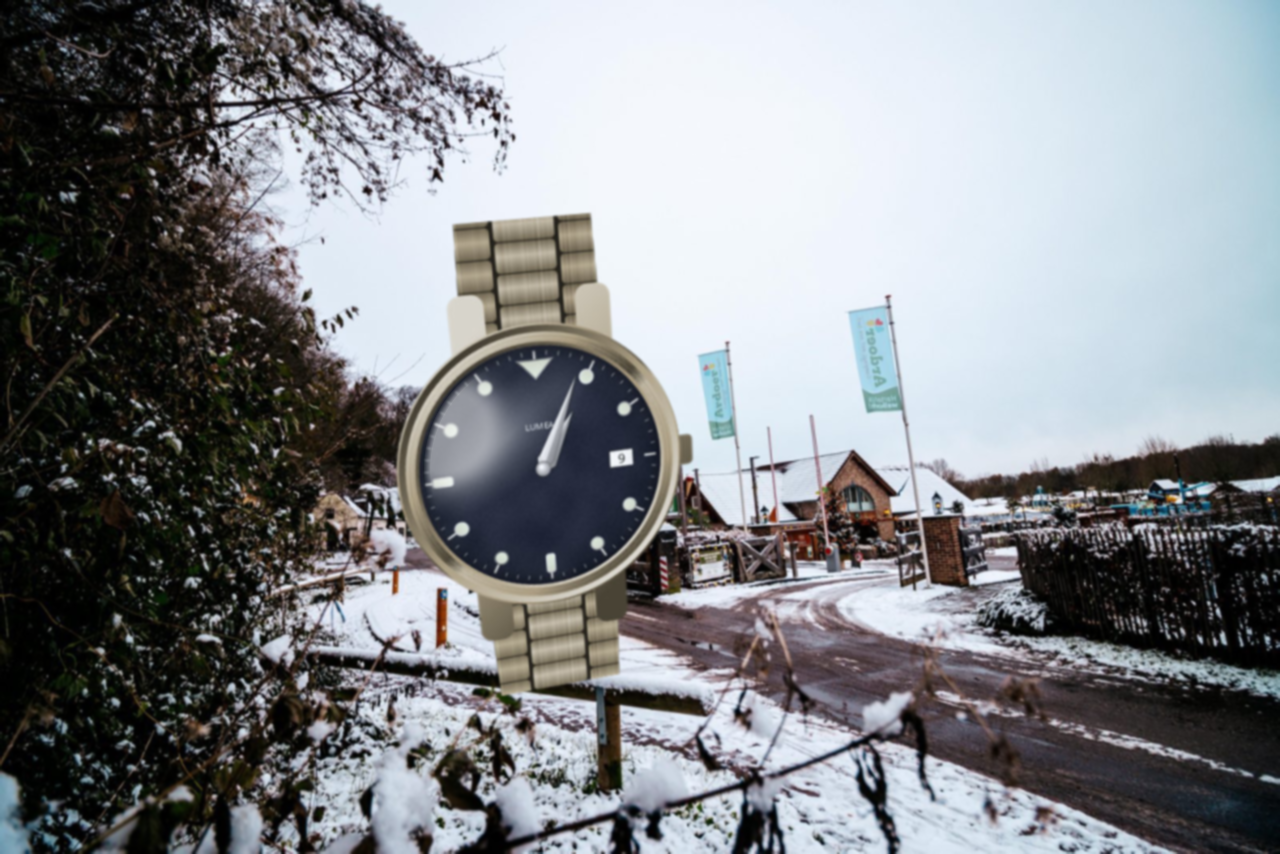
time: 1:04
